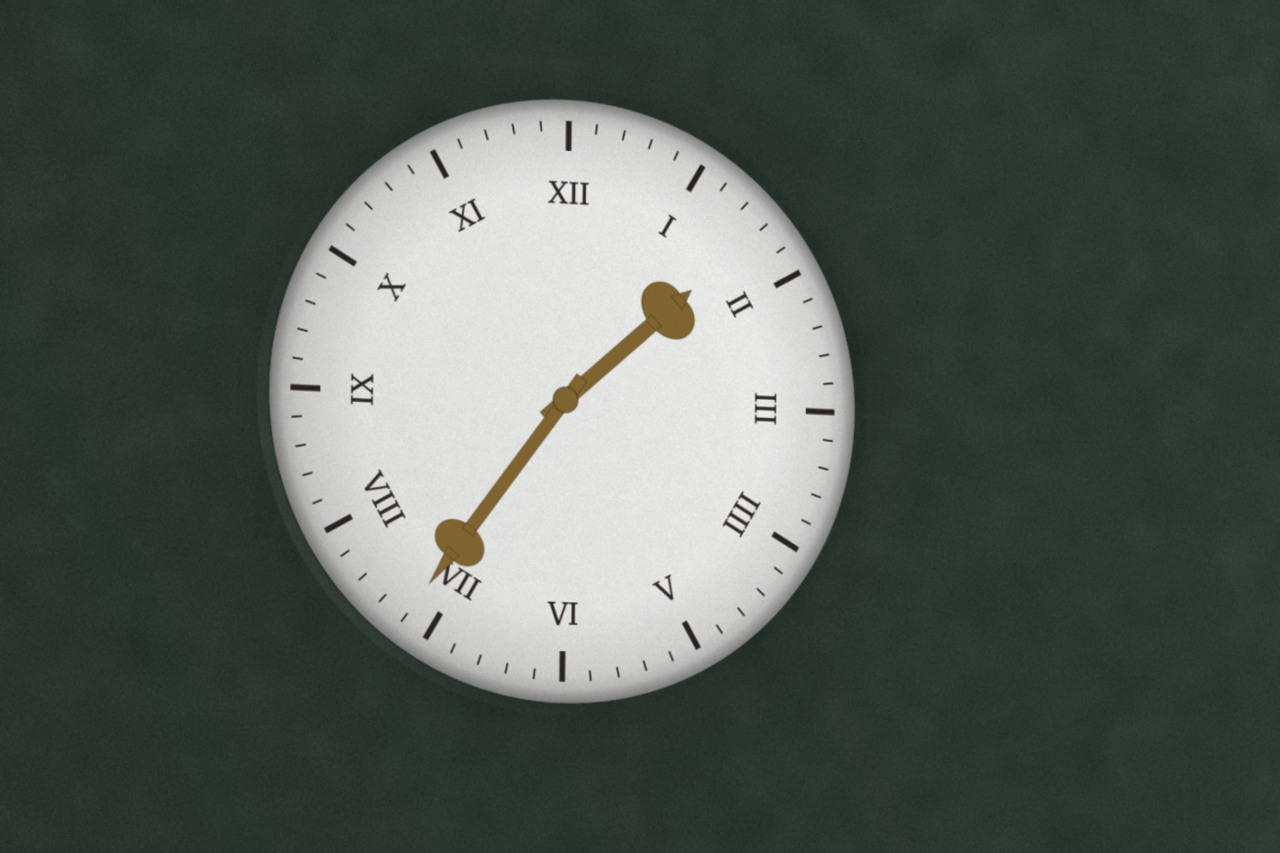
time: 1:36
